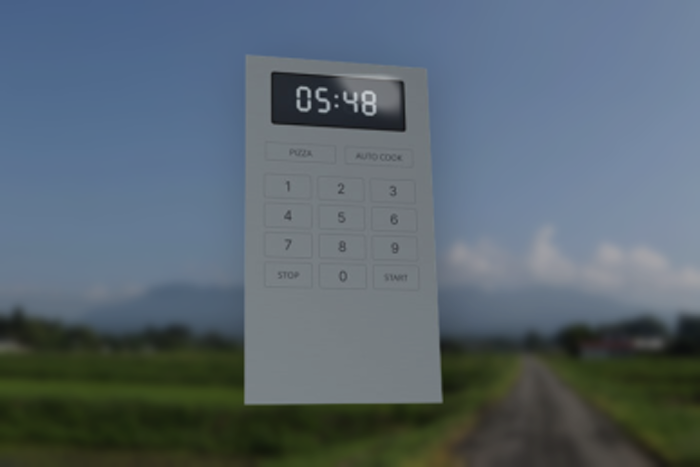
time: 5:48
